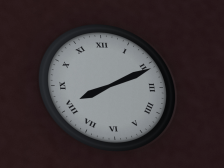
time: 8:11
